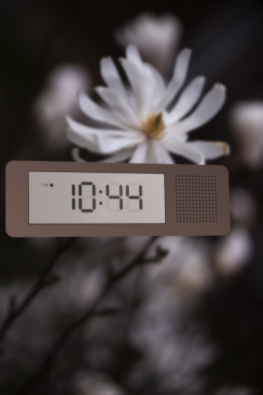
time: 10:44
